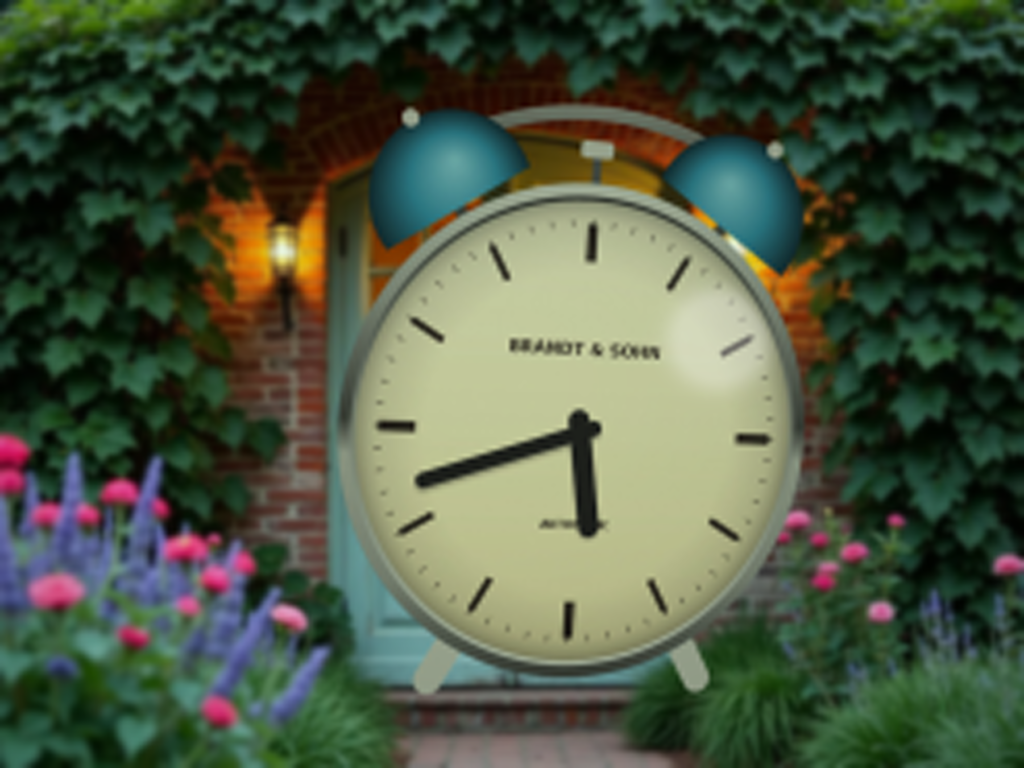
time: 5:42
